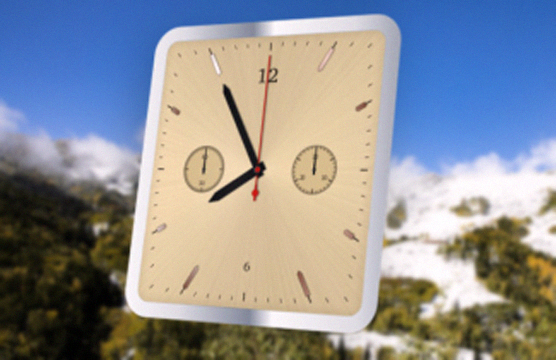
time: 7:55
